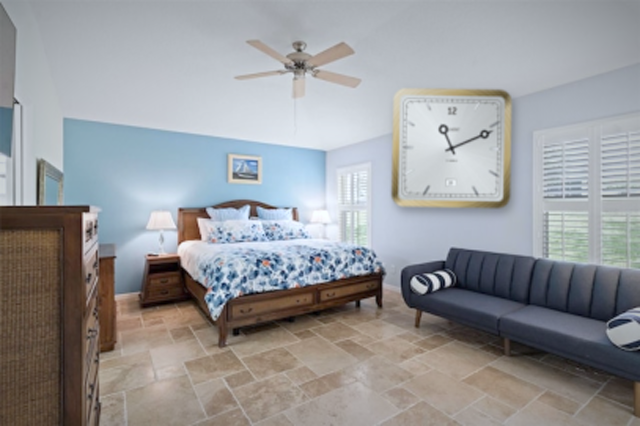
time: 11:11
